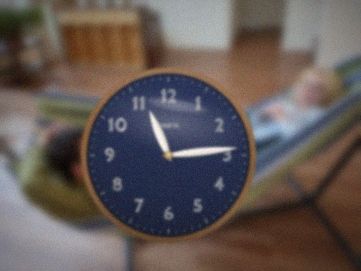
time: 11:14
